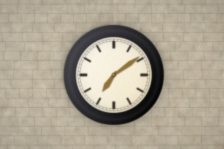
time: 7:09
